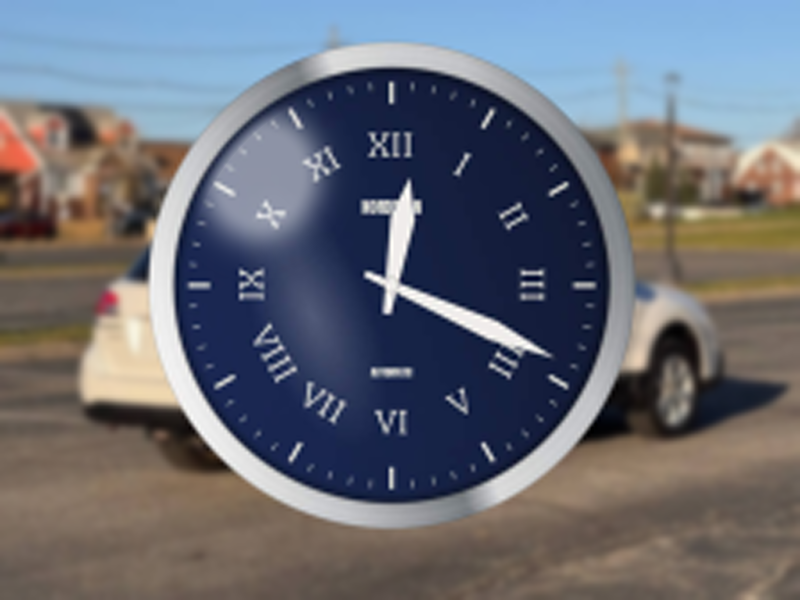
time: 12:19
